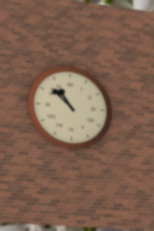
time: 10:52
